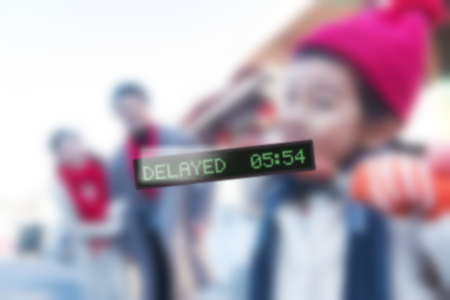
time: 5:54
